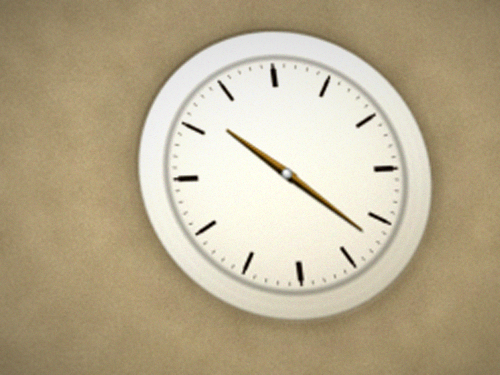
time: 10:22
